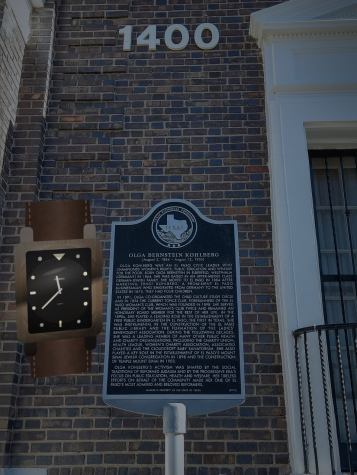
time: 11:38
